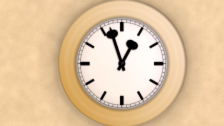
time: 12:57
